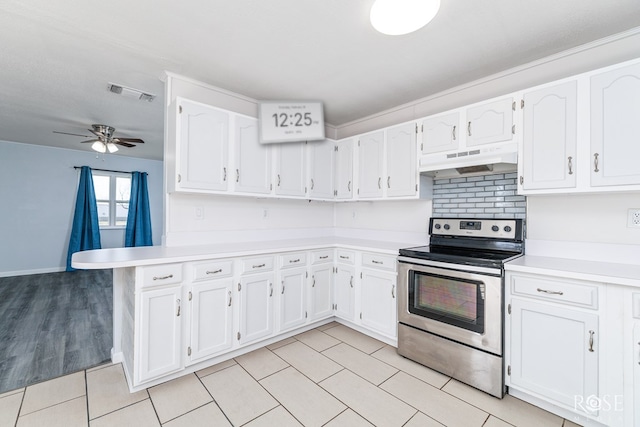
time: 12:25
